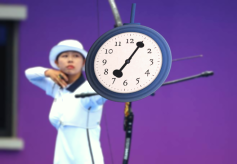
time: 7:05
